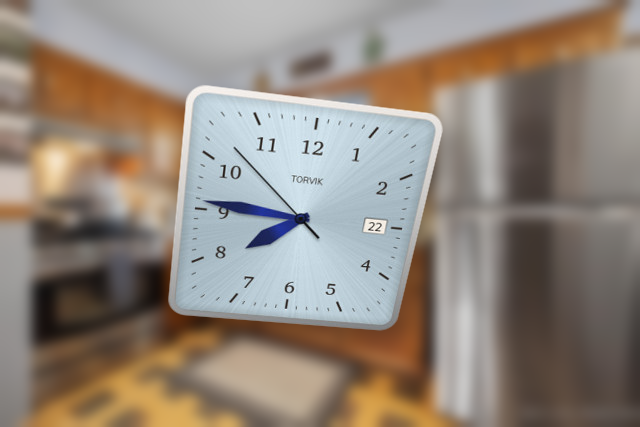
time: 7:45:52
